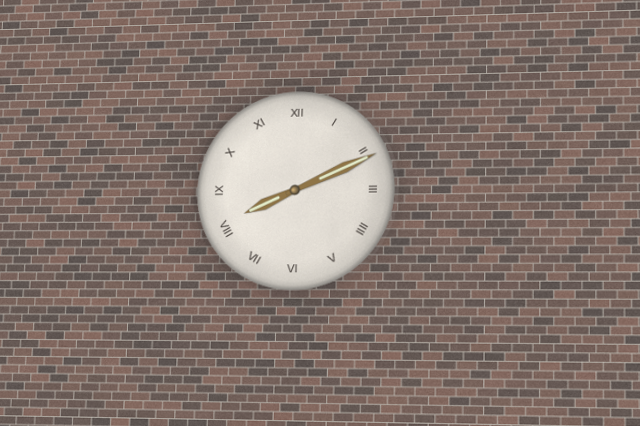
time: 8:11
